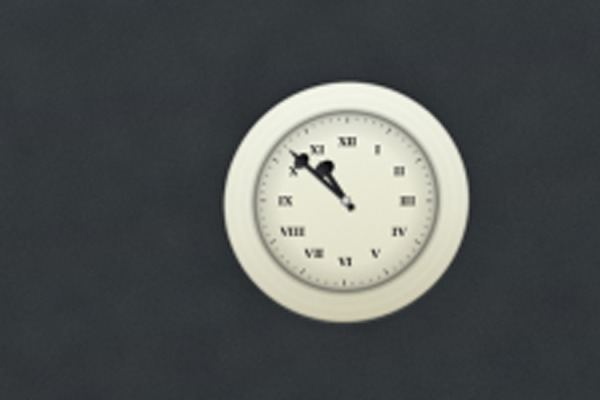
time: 10:52
